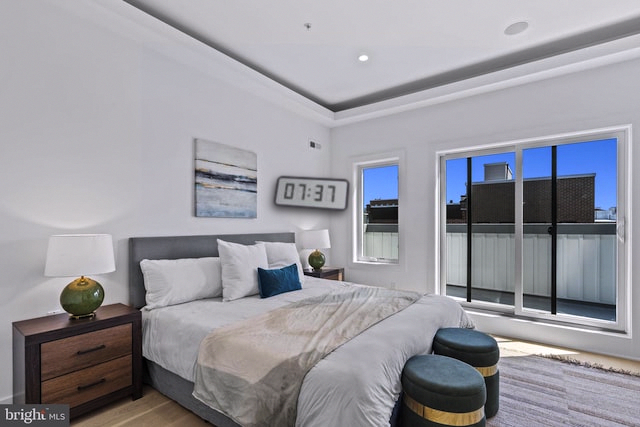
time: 7:37
